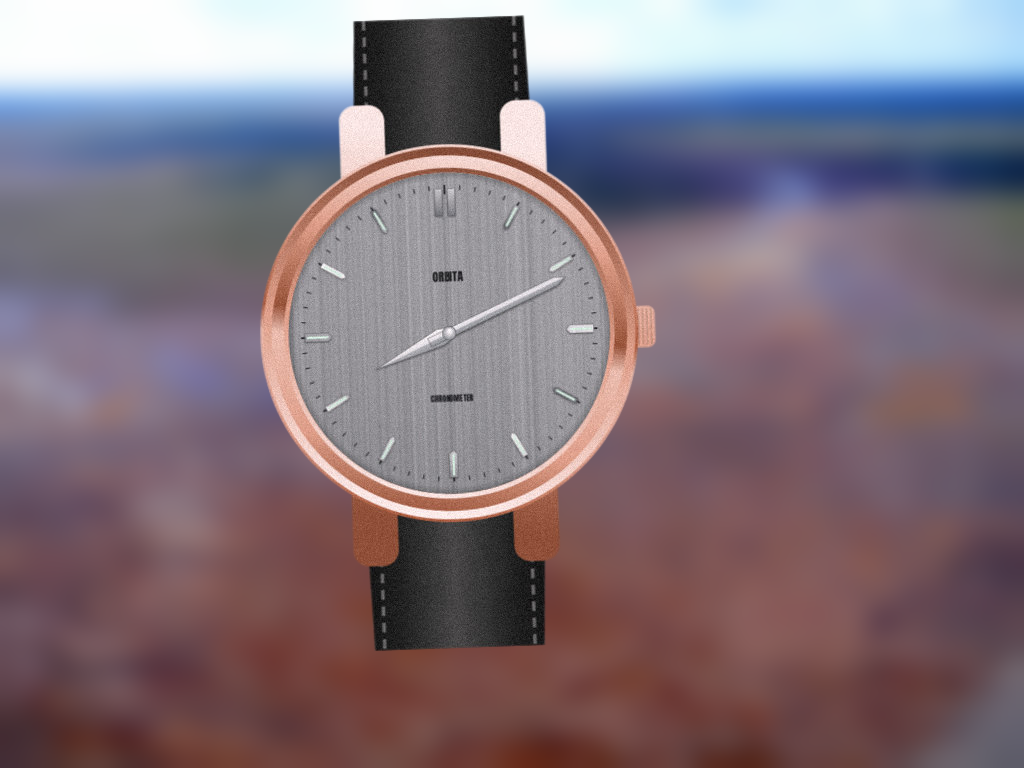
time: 8:11
